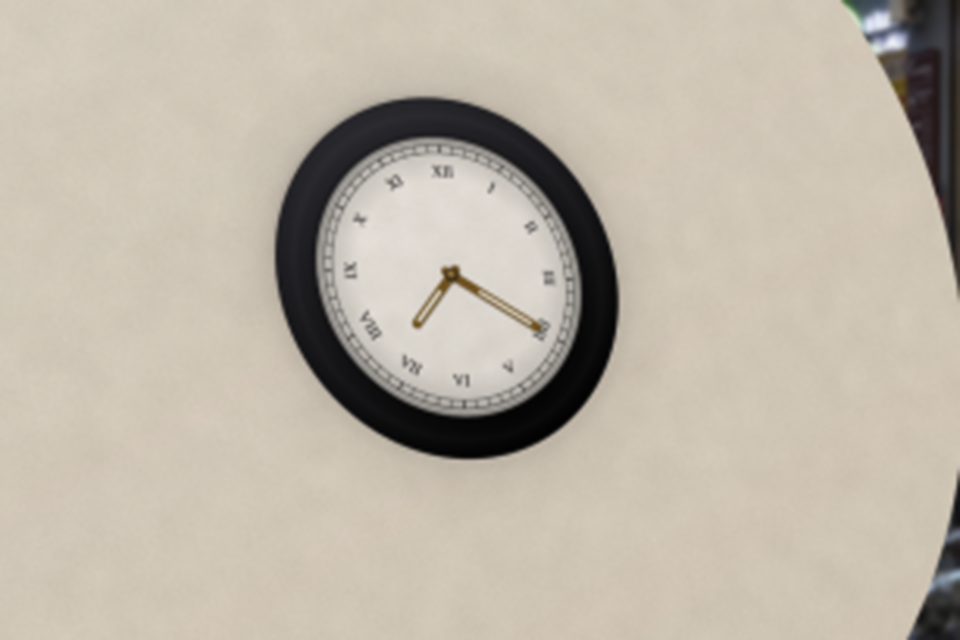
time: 7:20
